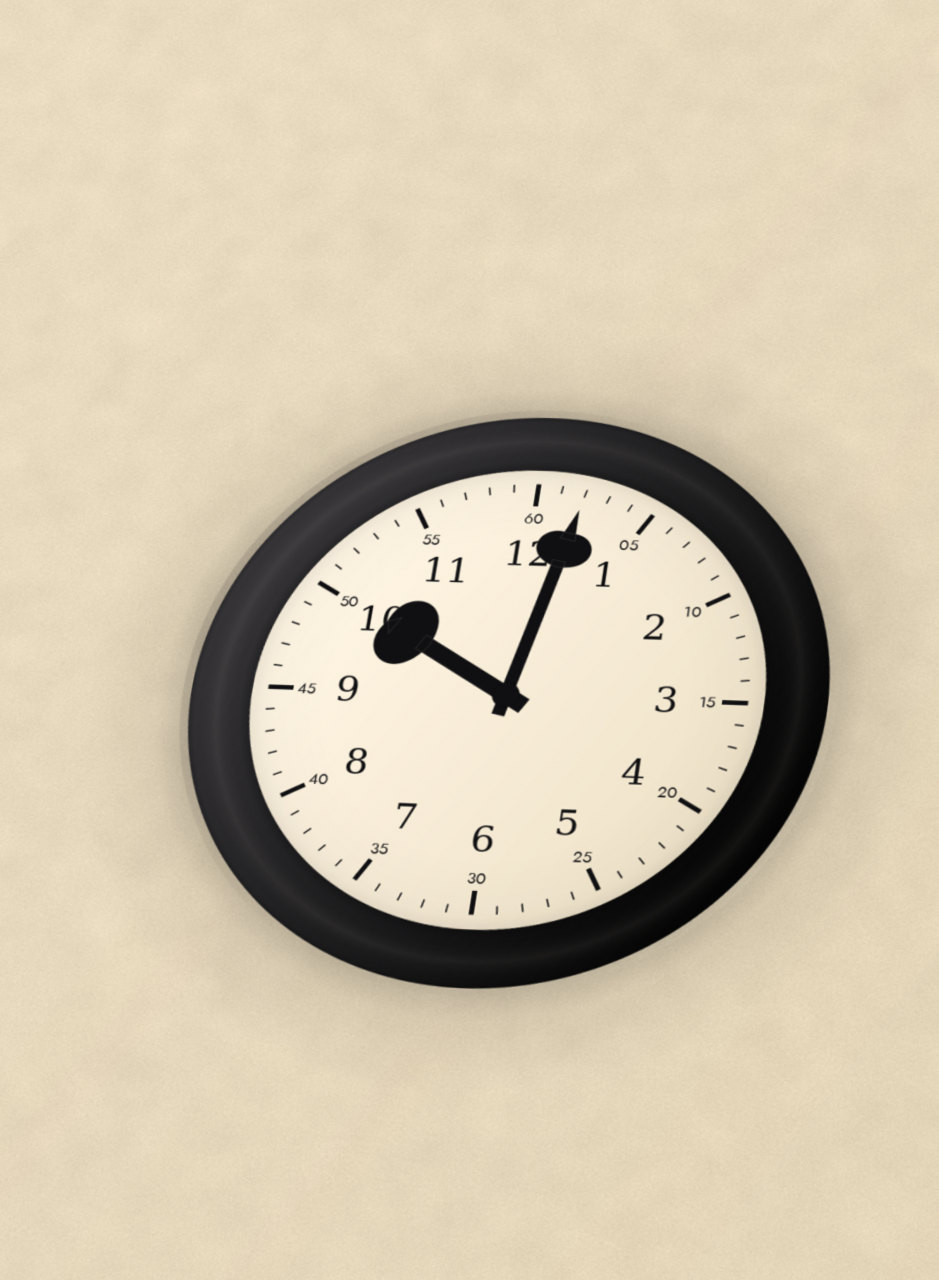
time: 10:02
